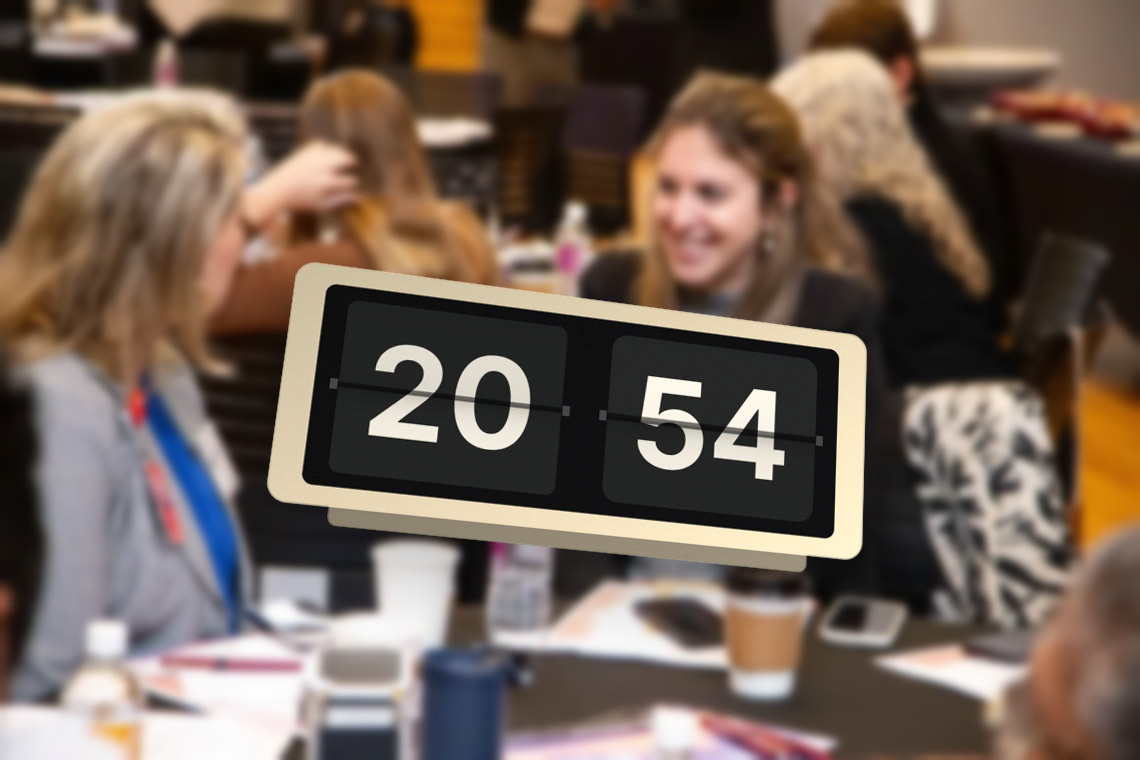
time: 20:54
